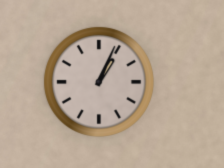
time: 1:04
